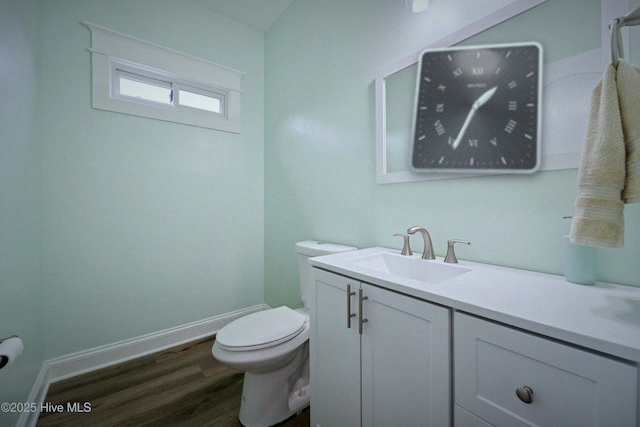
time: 1:34
